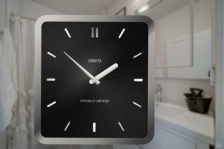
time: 1:52
